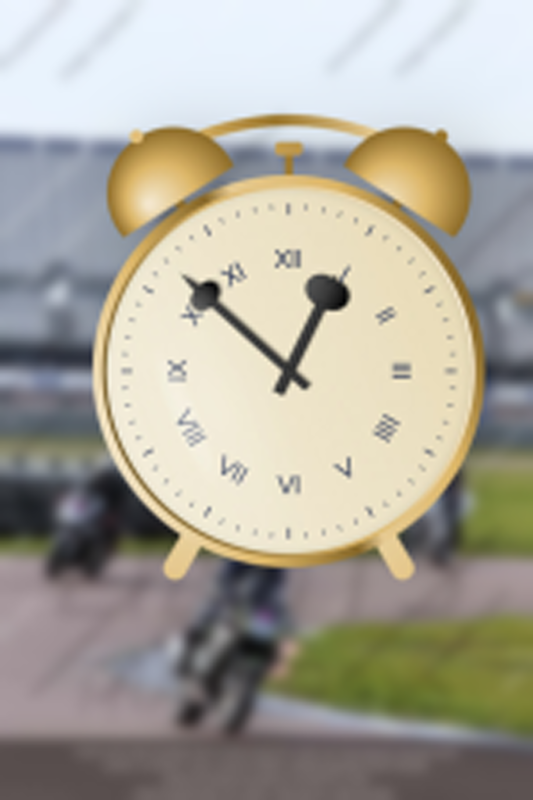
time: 12:52
